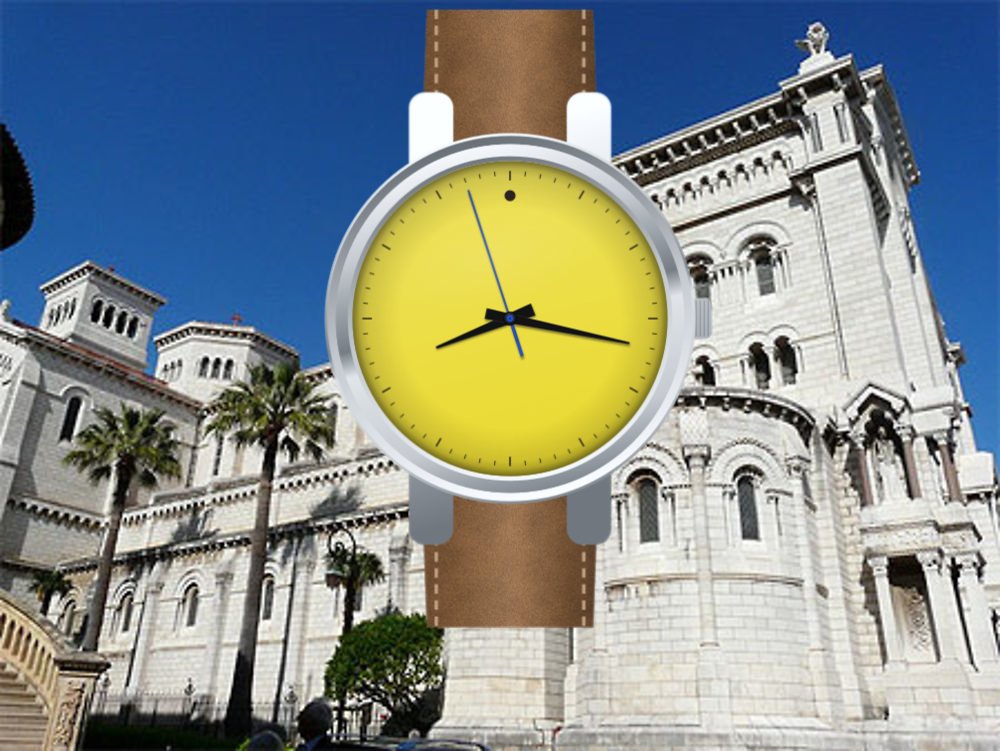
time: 8:16:57
